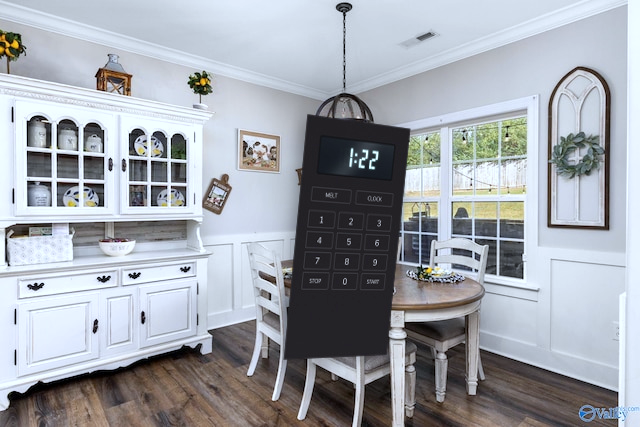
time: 1:22
